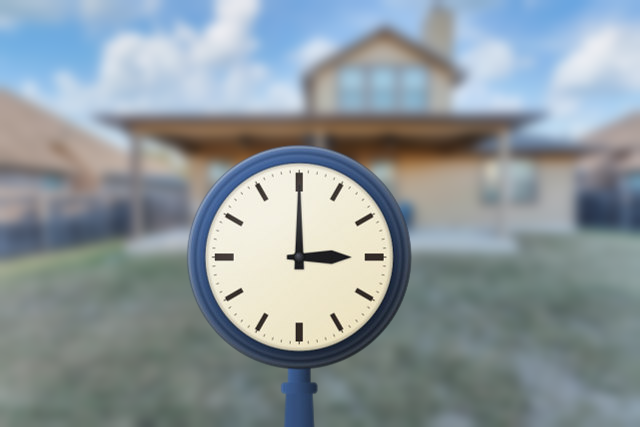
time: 3:00
